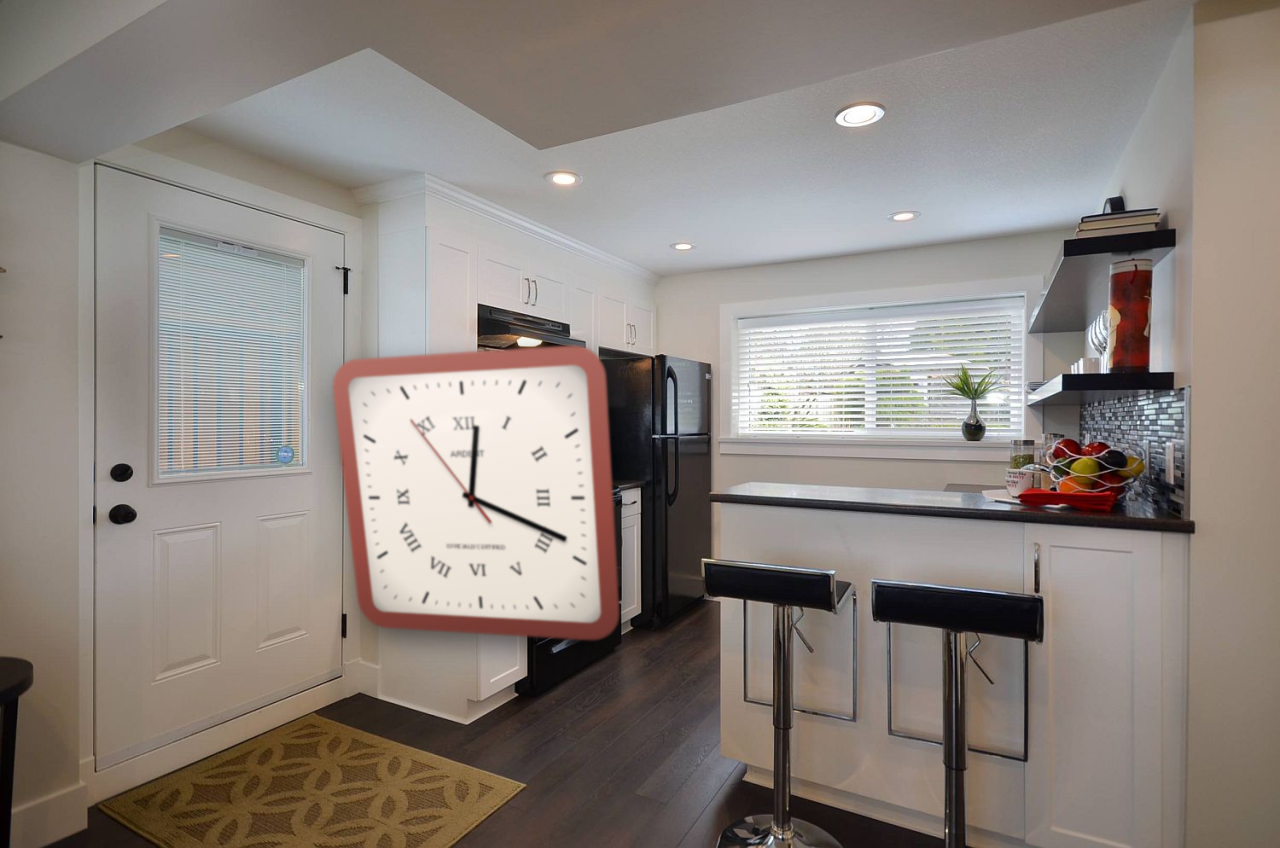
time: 12:18:54
